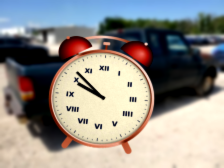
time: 9:52
